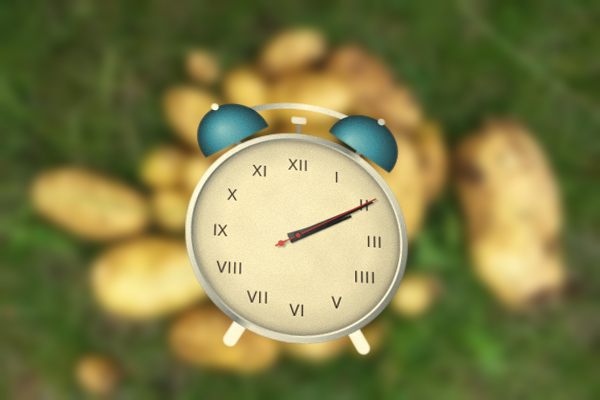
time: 2:10:10
